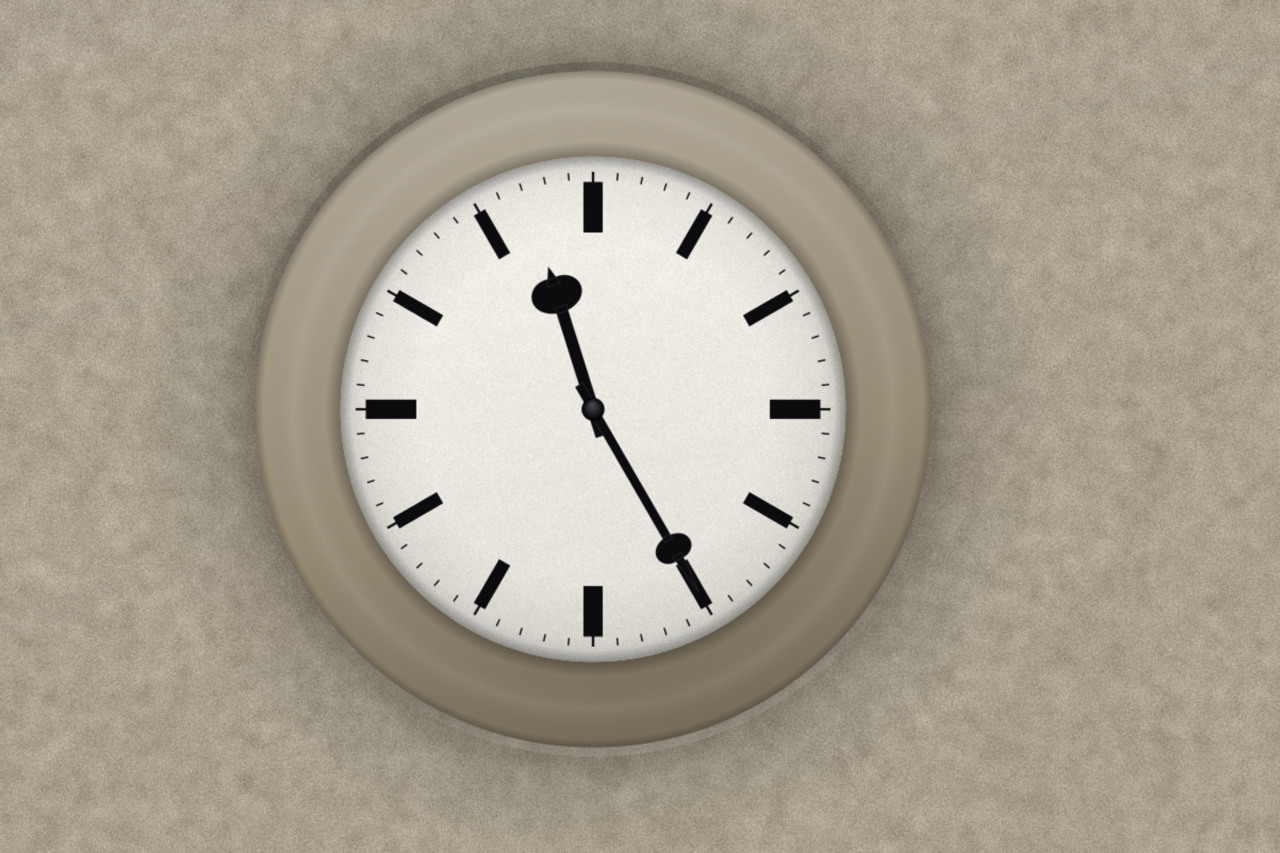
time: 11:25
